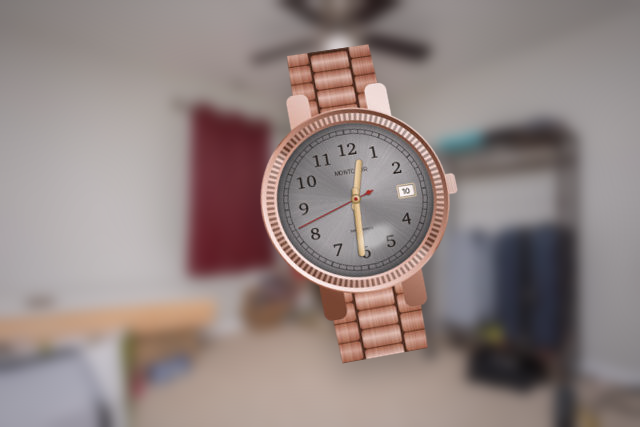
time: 12:30:42
